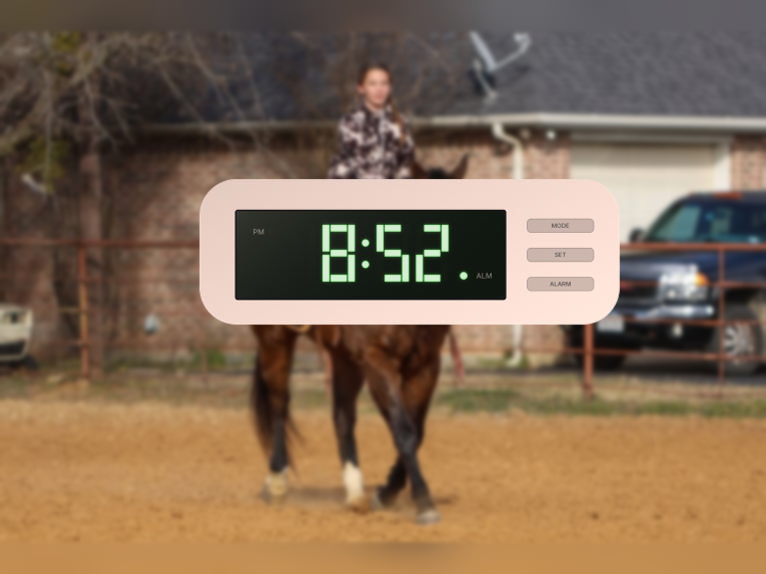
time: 8:52
